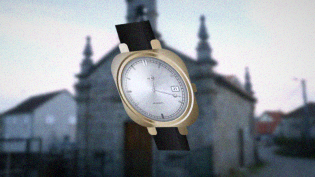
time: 12:18
